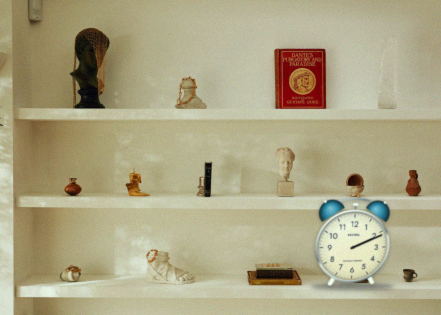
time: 2:11
